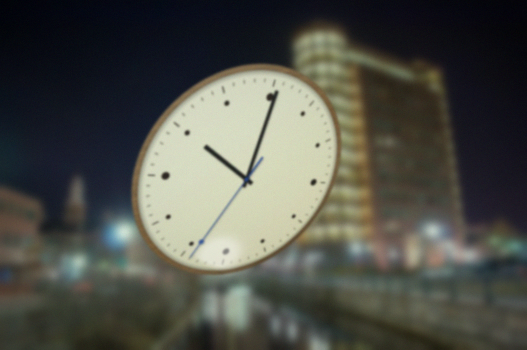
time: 10:00:34
